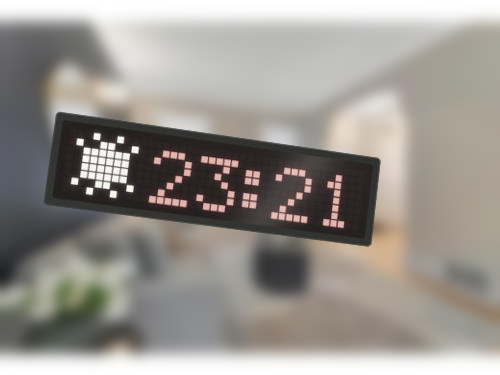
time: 23:21
